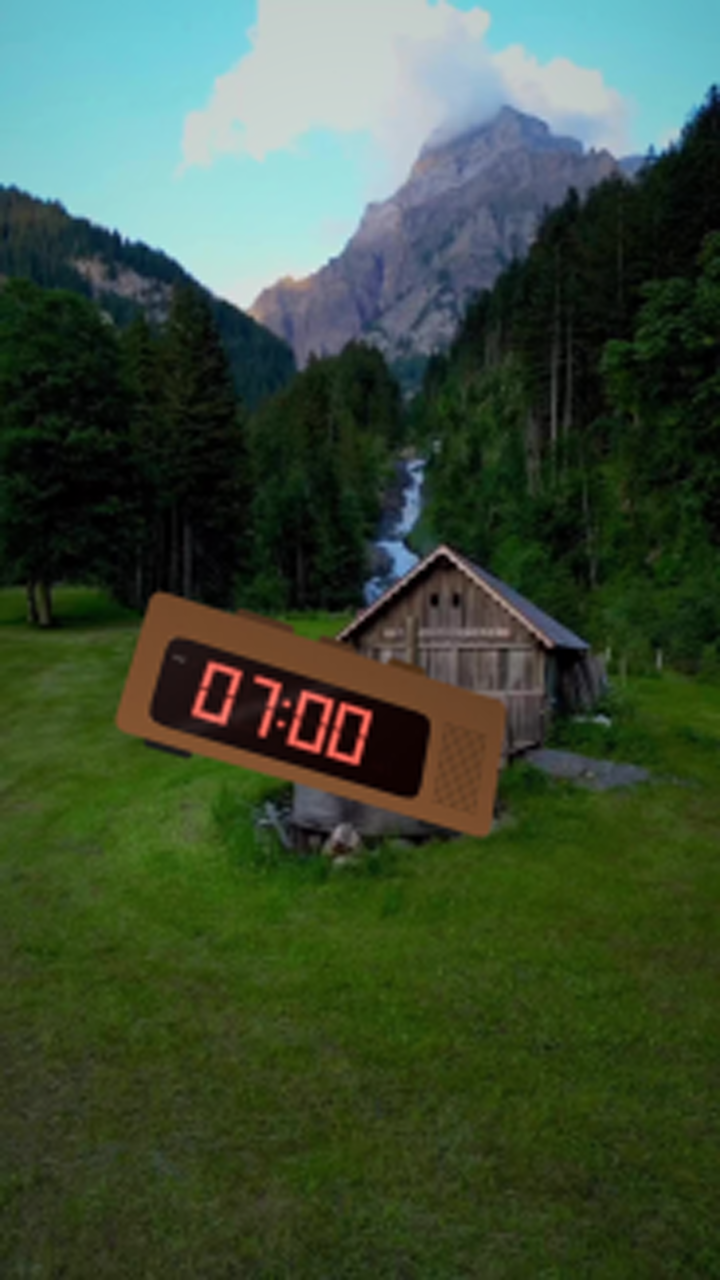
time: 7:00
